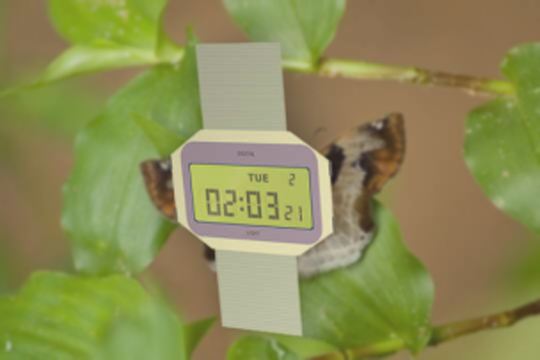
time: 2:03:21
